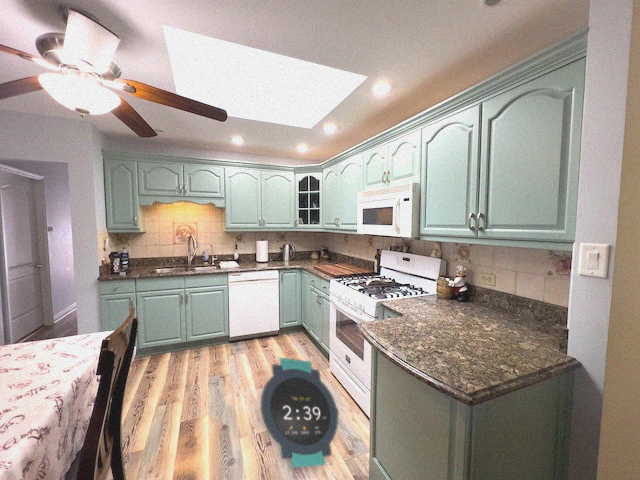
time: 2:39
